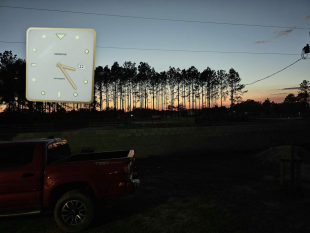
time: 3:24
